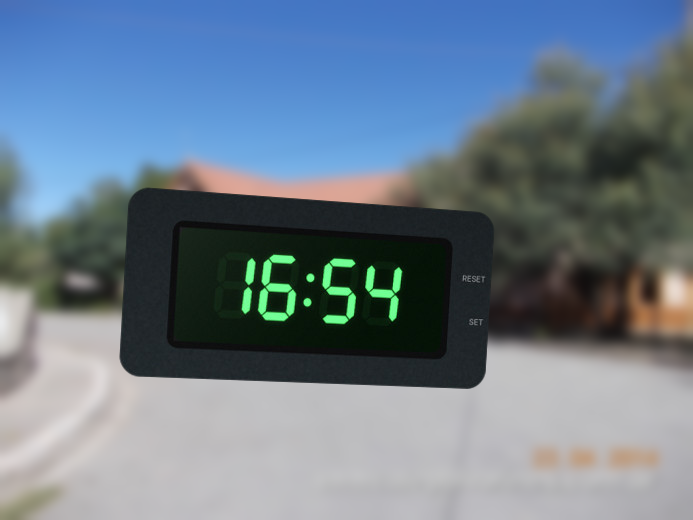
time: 16:54
